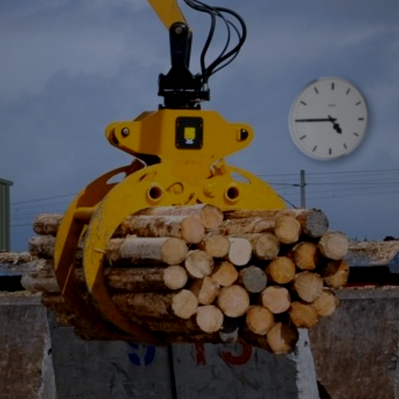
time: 4:45
